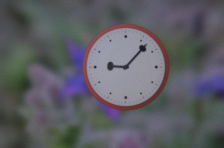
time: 9:07
